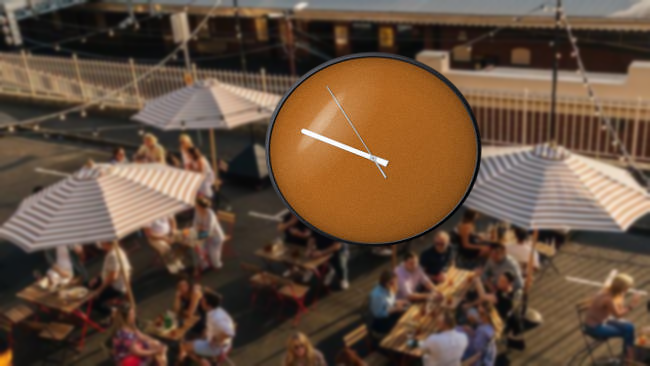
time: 9:48:55
